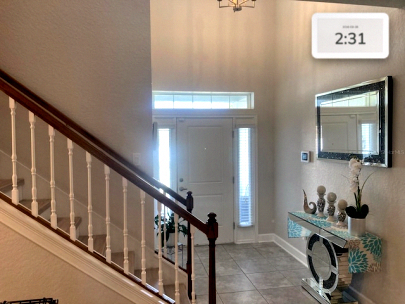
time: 2:31
